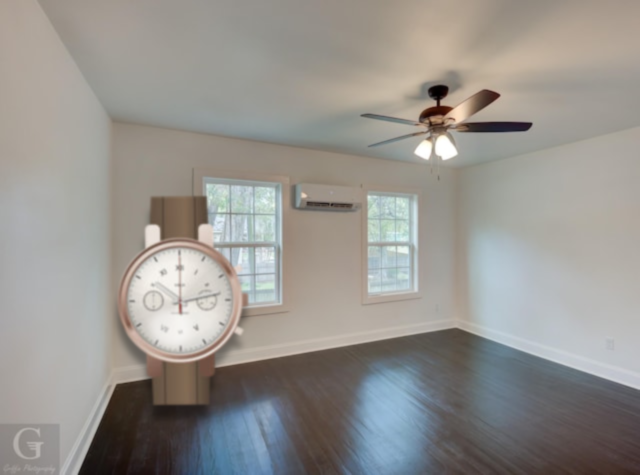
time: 10:13
